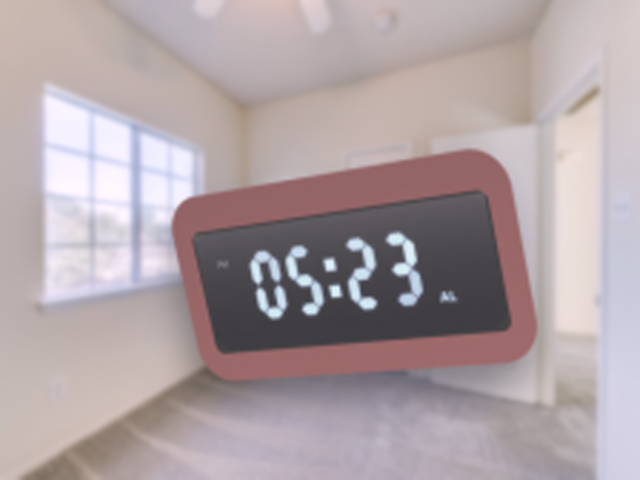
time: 5:23
